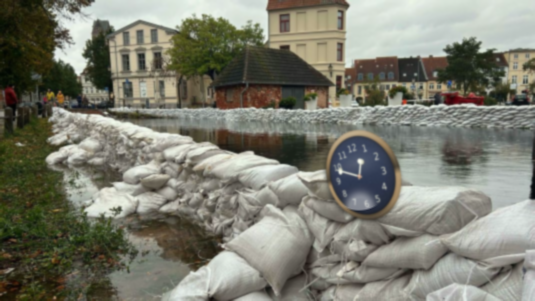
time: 12:49
